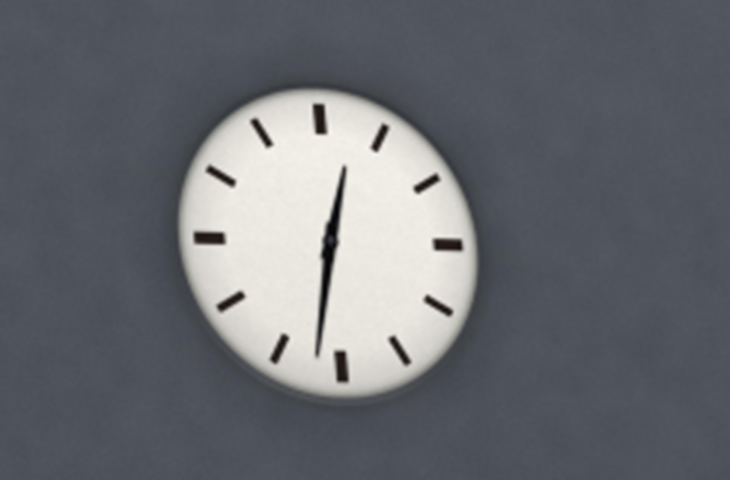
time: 12:32
